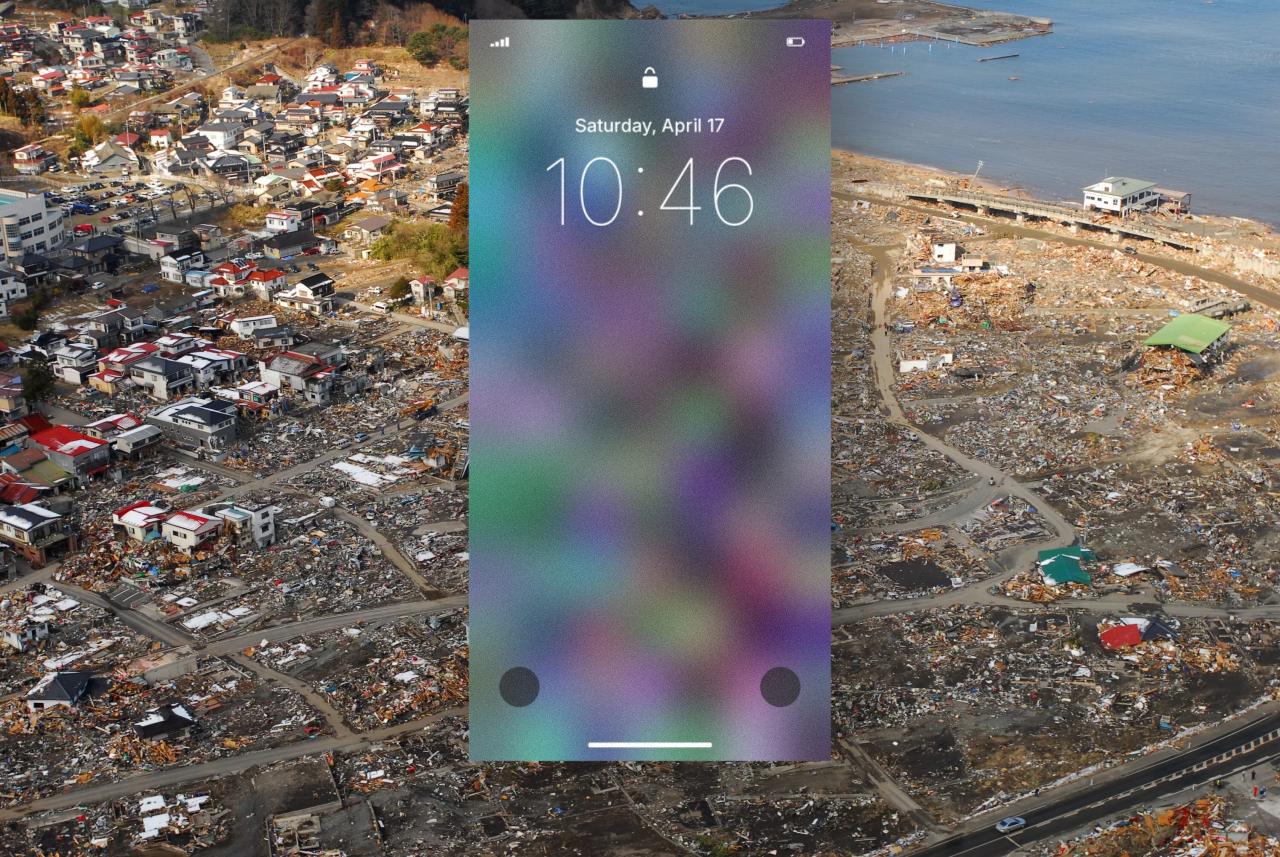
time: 10:46
